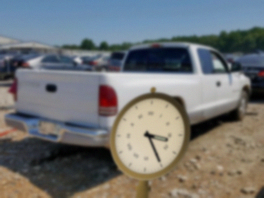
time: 3:25
